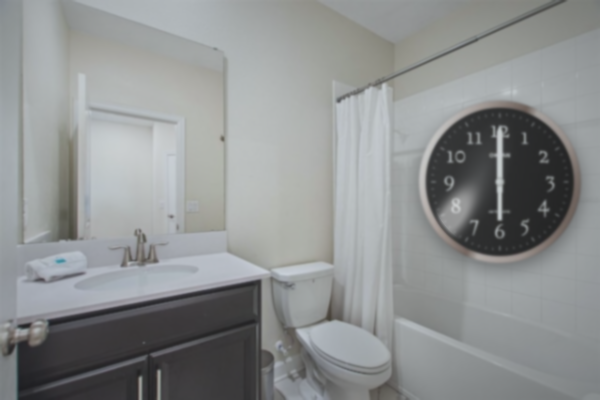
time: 6:00
